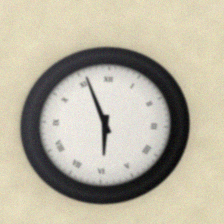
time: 5:56
